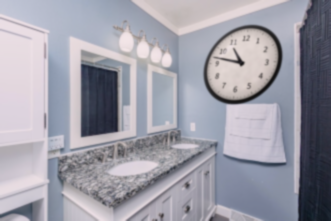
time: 10:47
